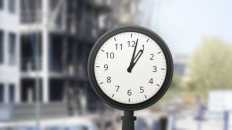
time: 1:02
